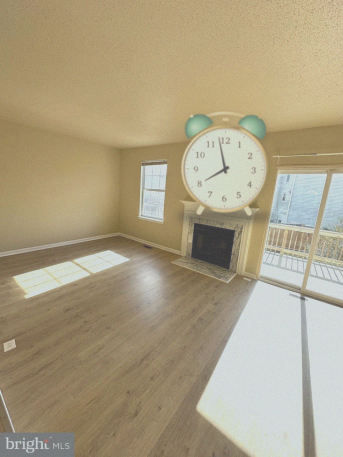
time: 7:58
